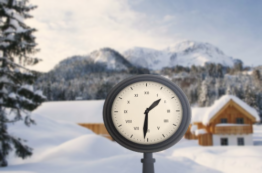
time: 1:31
